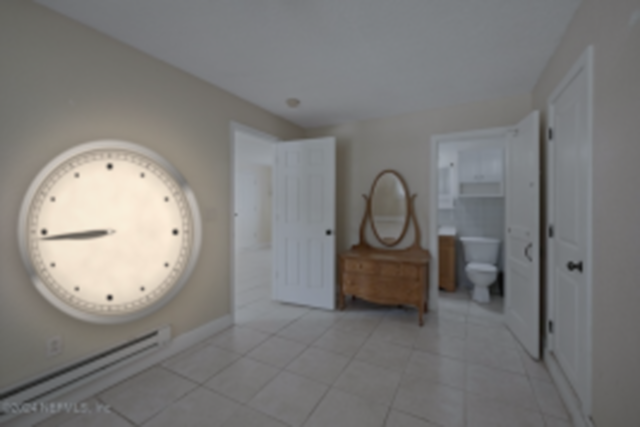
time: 8:44
